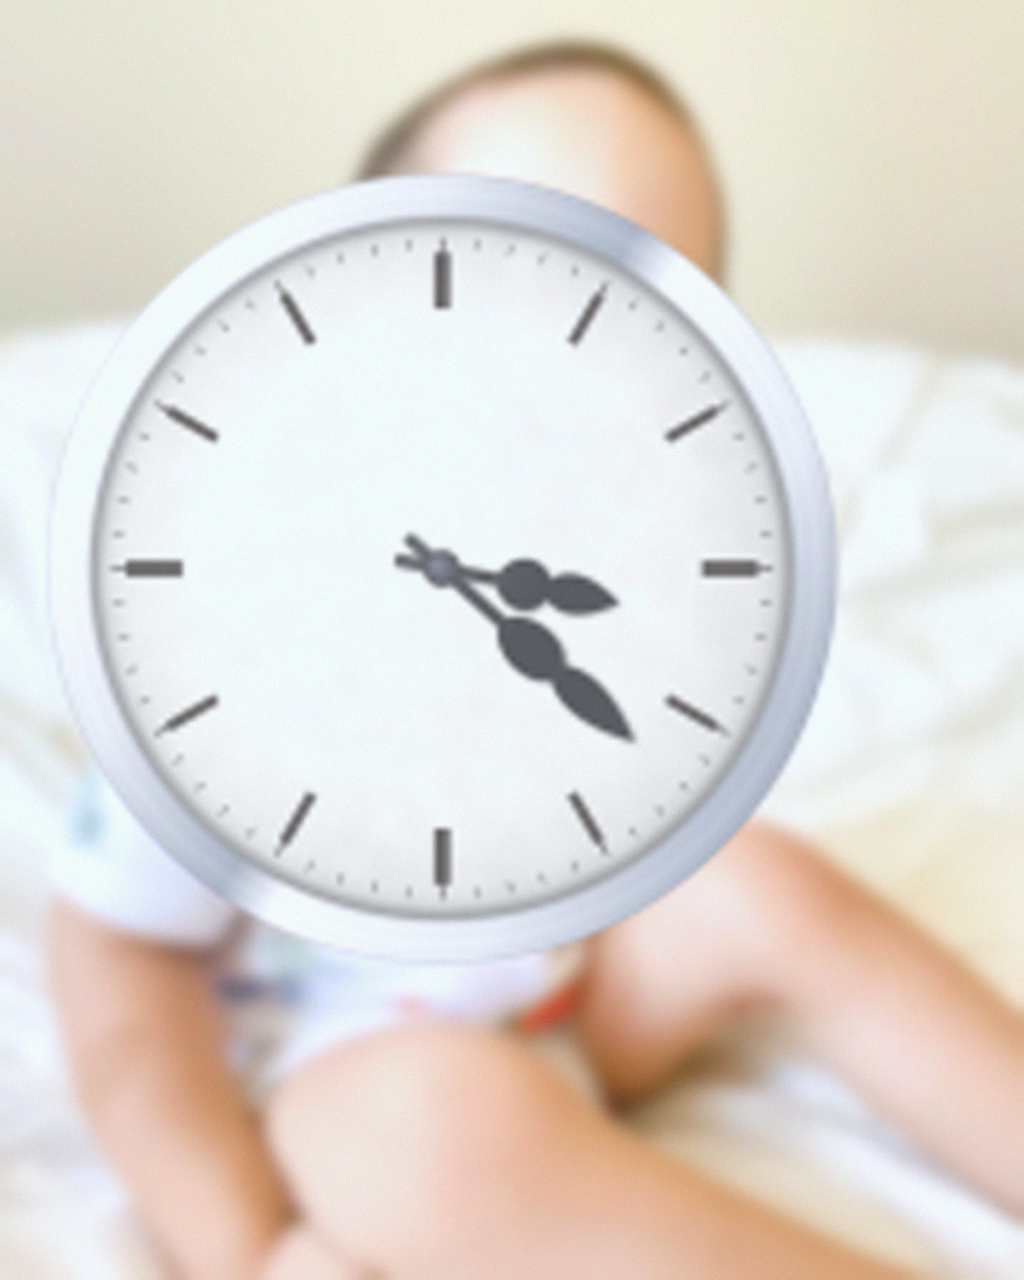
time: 3:22
